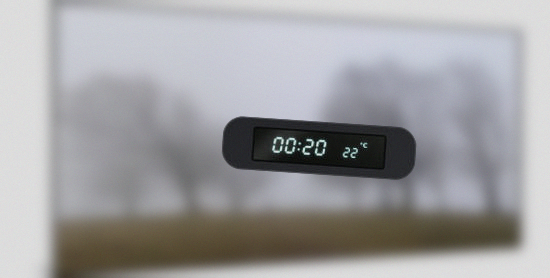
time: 0:20
